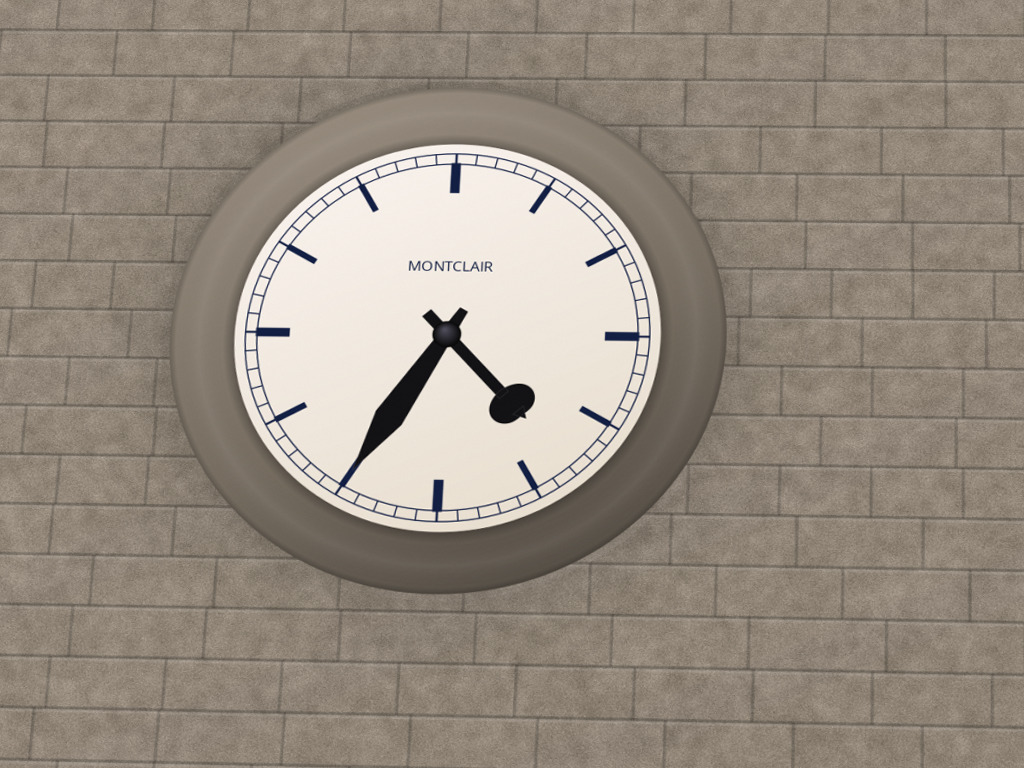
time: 4:35
